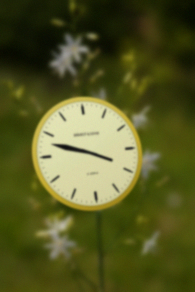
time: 3:48
